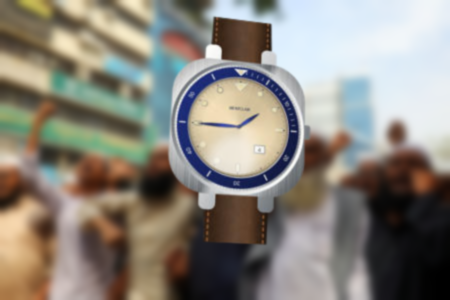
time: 1:45
